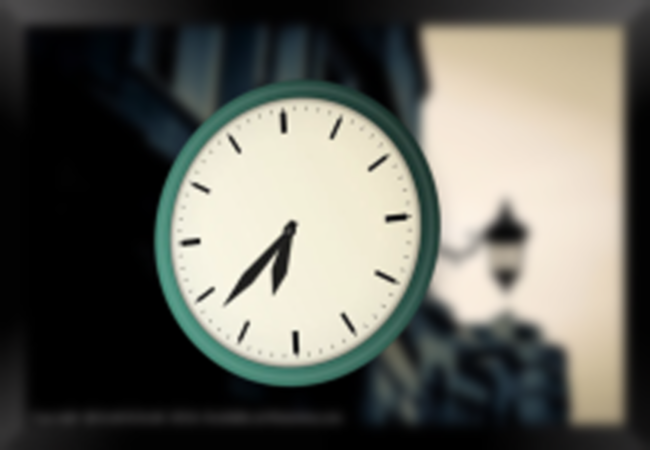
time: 6:38
